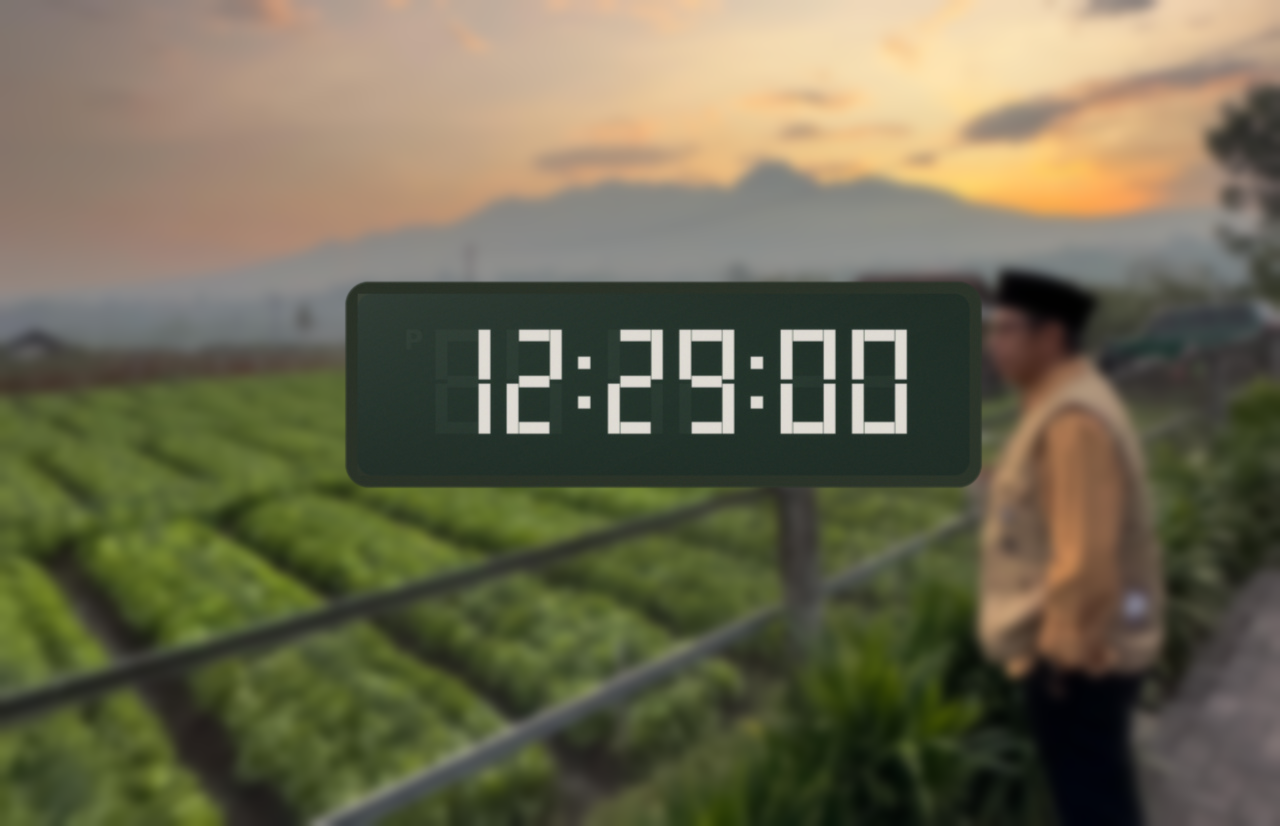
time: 12:29:00
